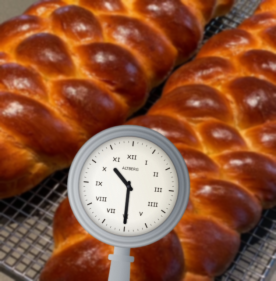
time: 10:30
